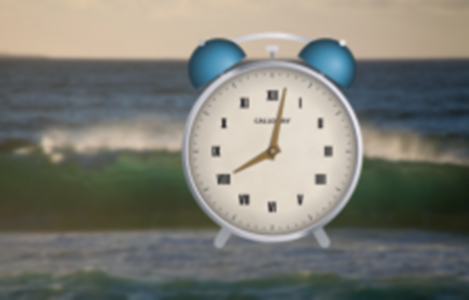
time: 8:02
